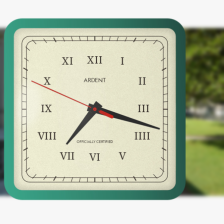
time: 7:17:49
